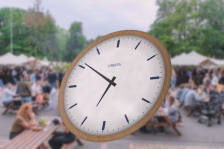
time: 6:51
